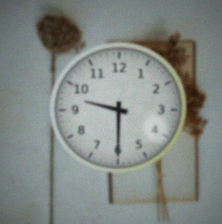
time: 9:30
